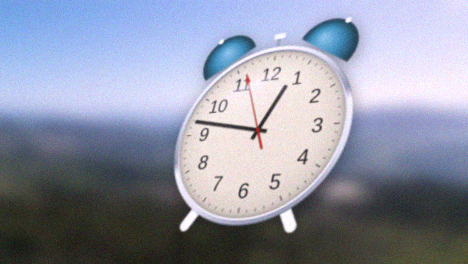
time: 12:46:56
